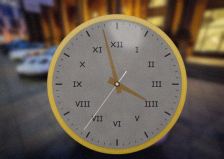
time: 3:57:36
